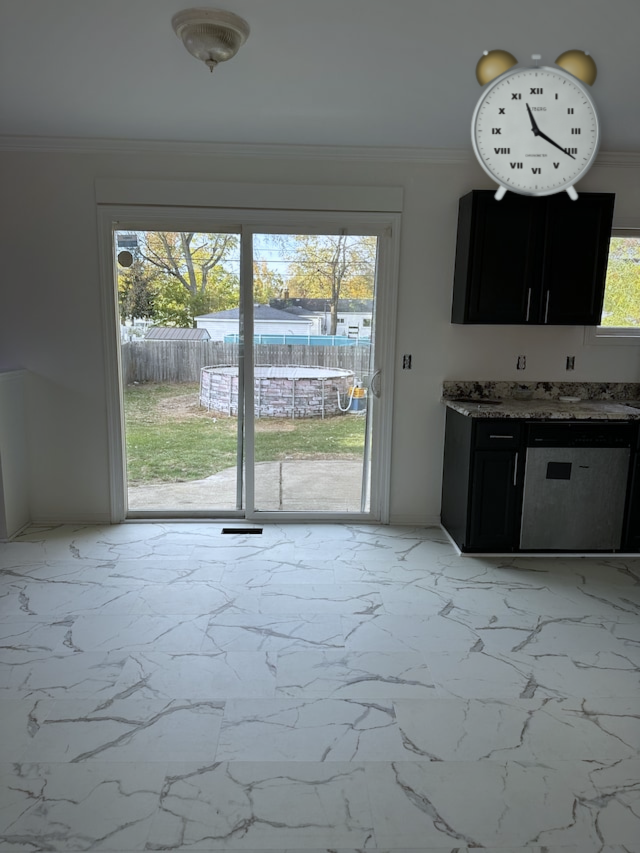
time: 11:21
